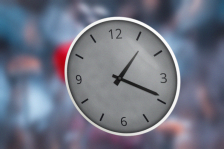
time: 1:19
